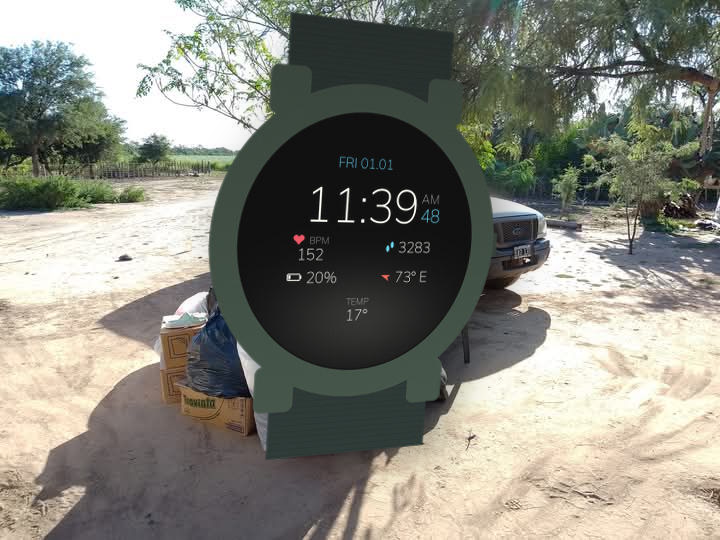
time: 11:39:48
